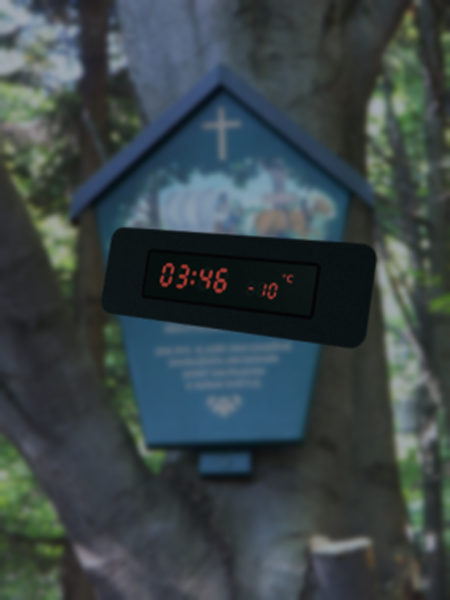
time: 3:46
